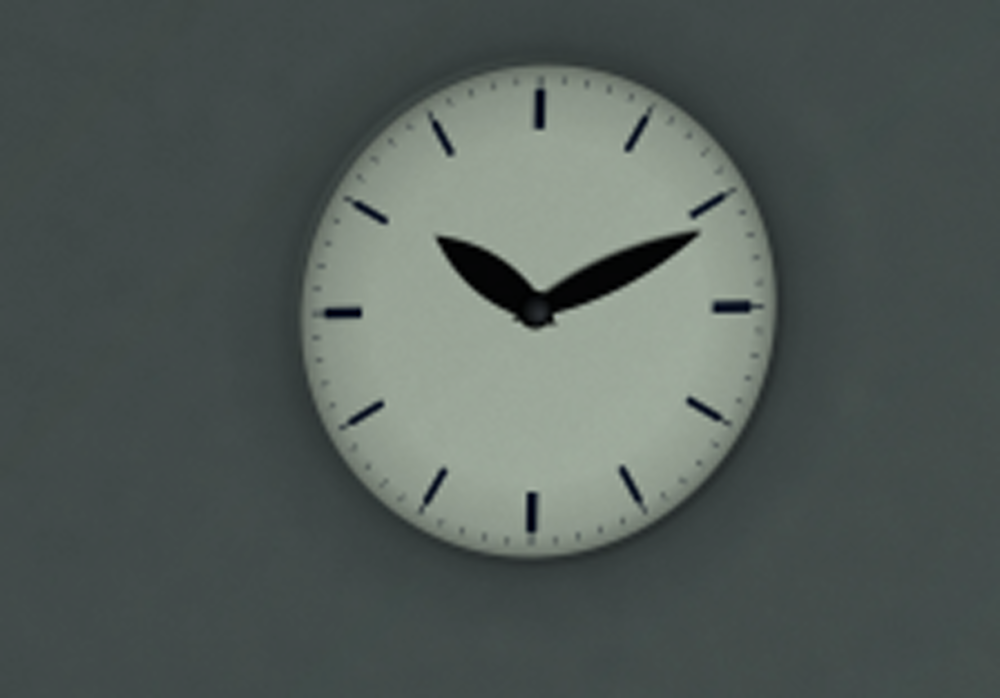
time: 10:11
